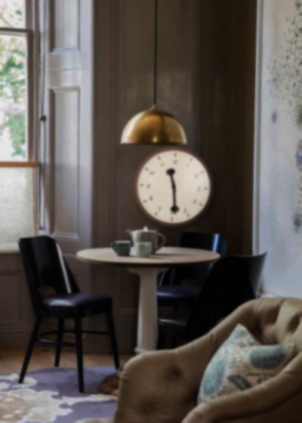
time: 11:29
